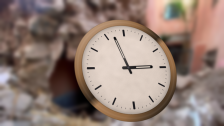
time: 2:57
